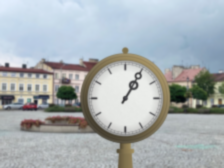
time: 1:05
